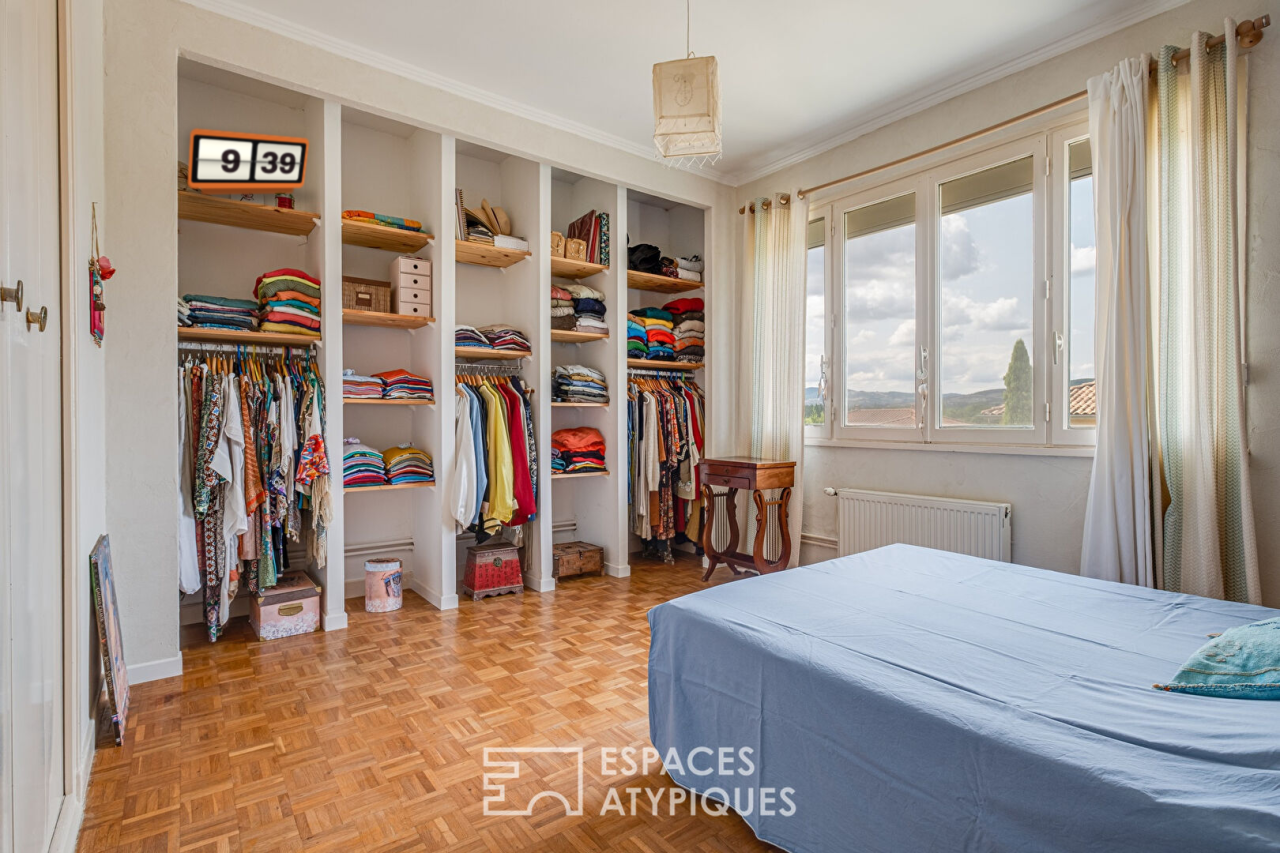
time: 9:39
